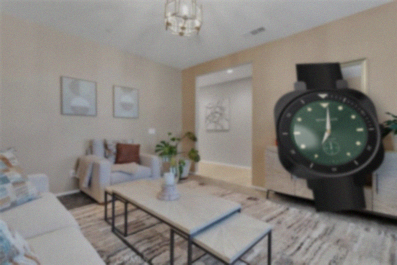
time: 7:01
